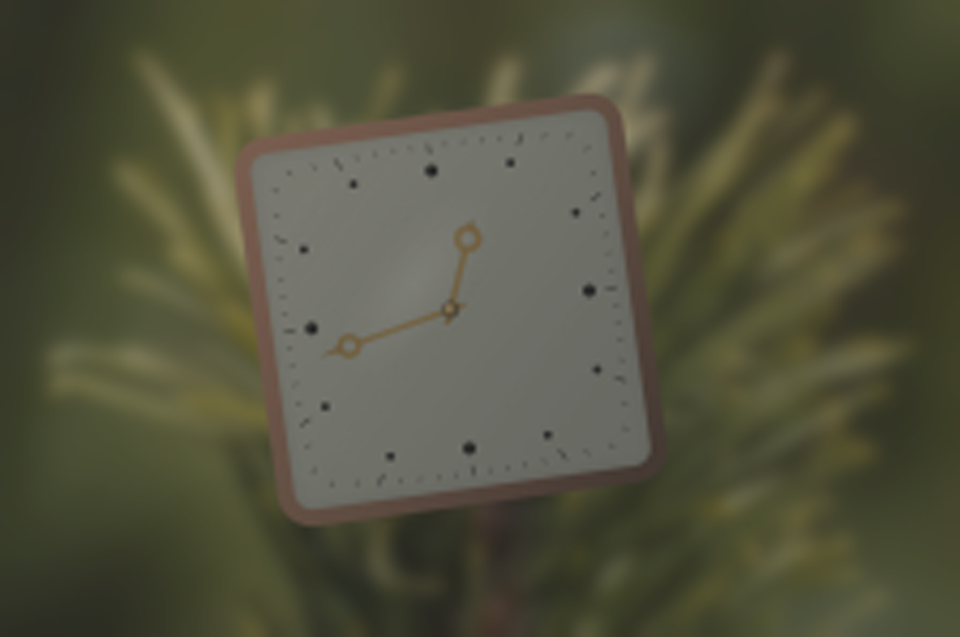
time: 12:43
